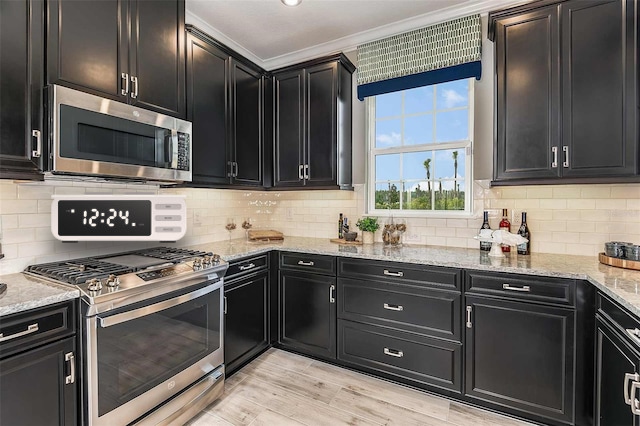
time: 12:24
